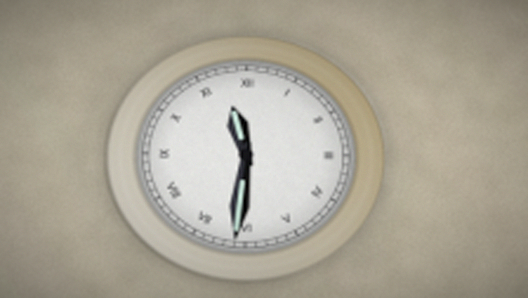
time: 11:31
